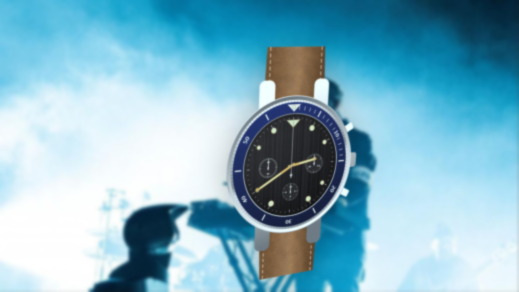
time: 2:40
